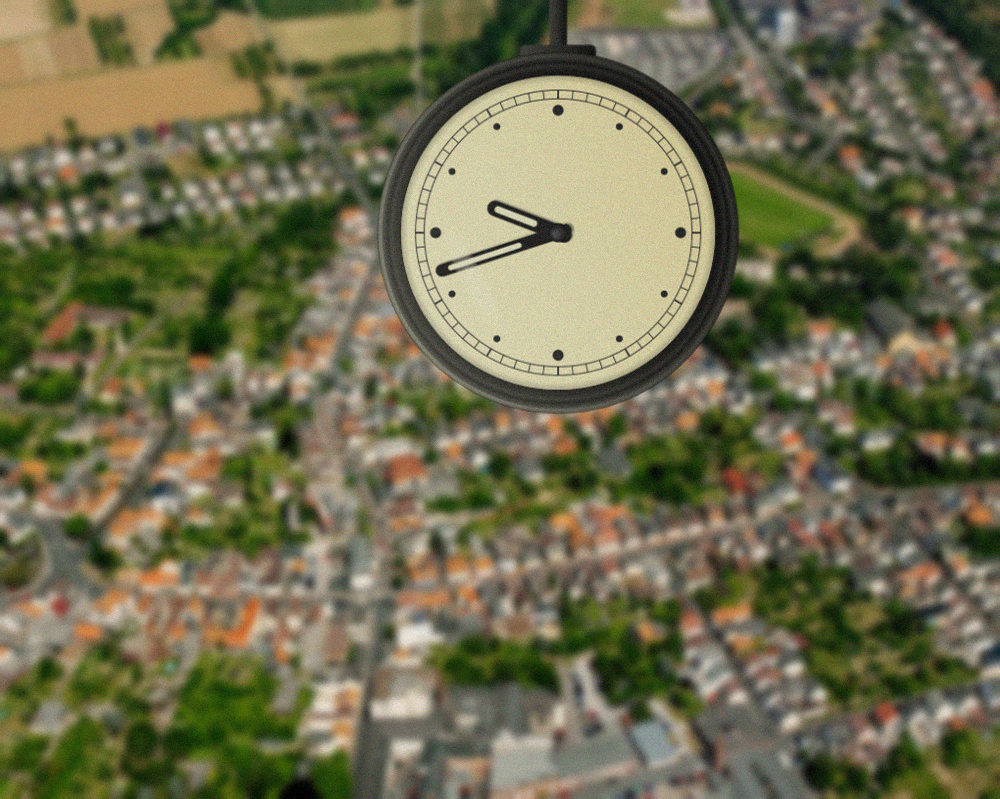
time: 9:42
